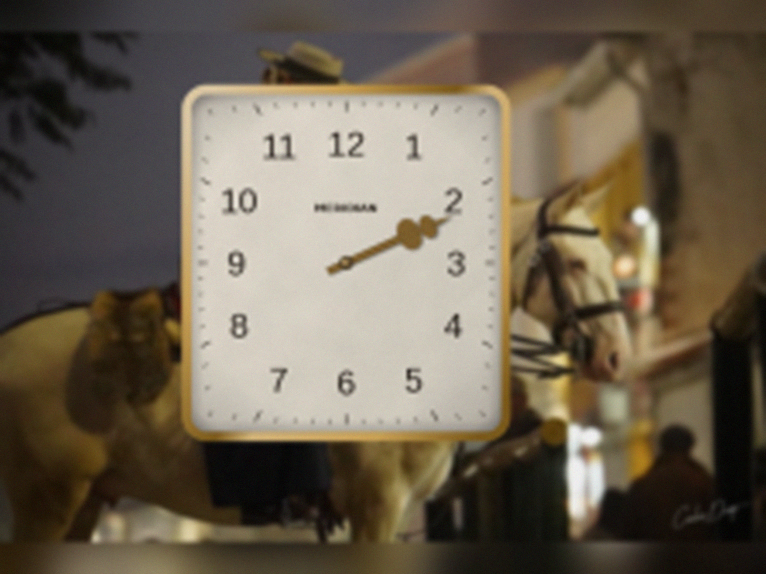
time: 2:11
